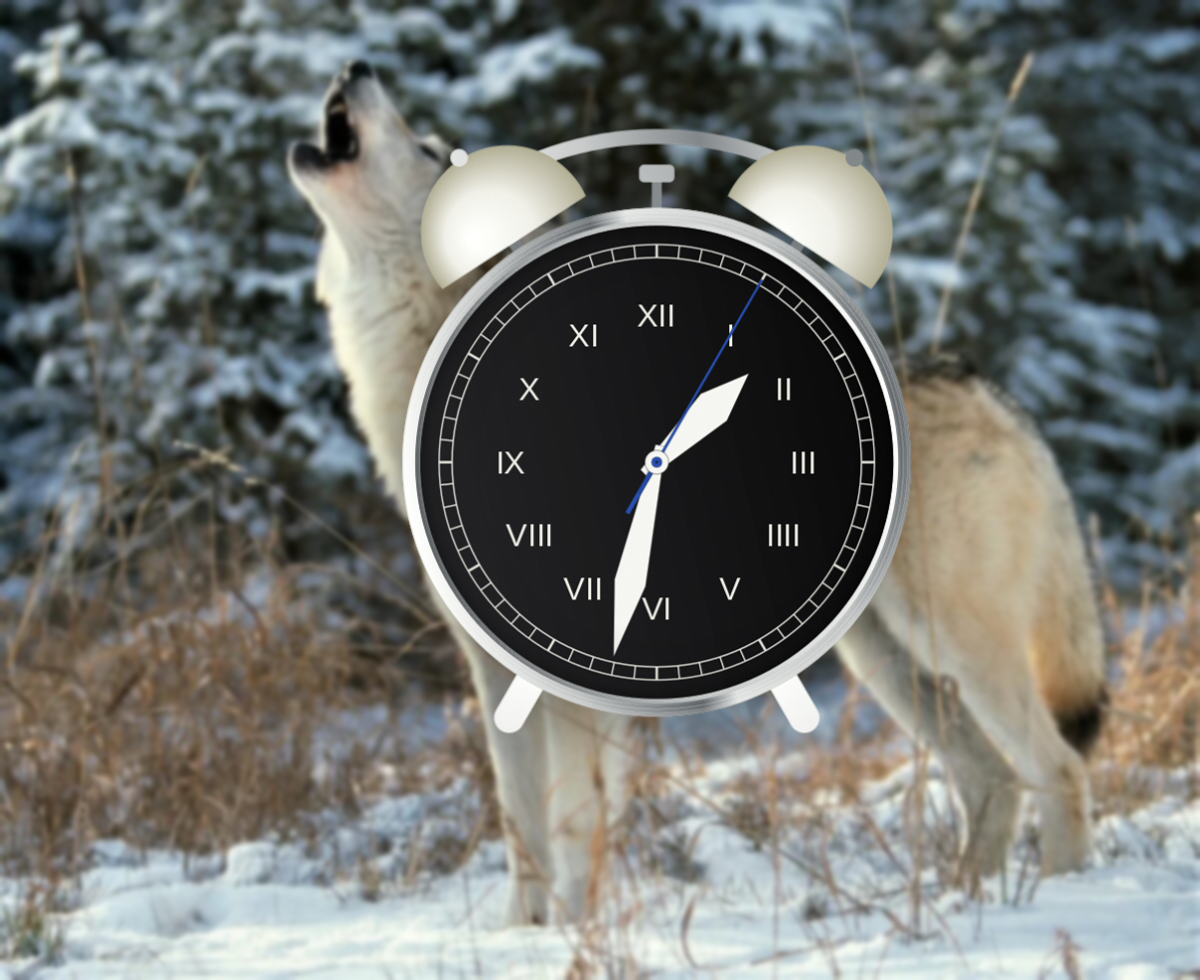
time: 1:32:05
